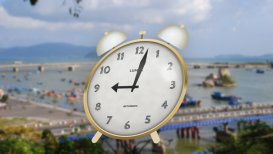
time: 9:02
